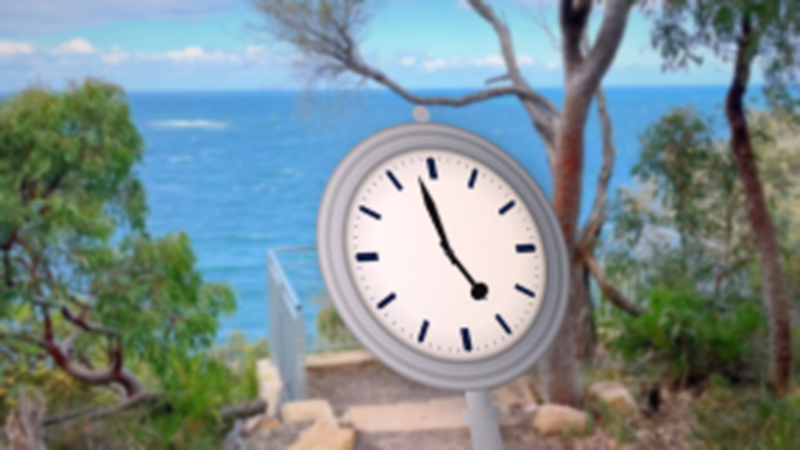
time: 4:58
